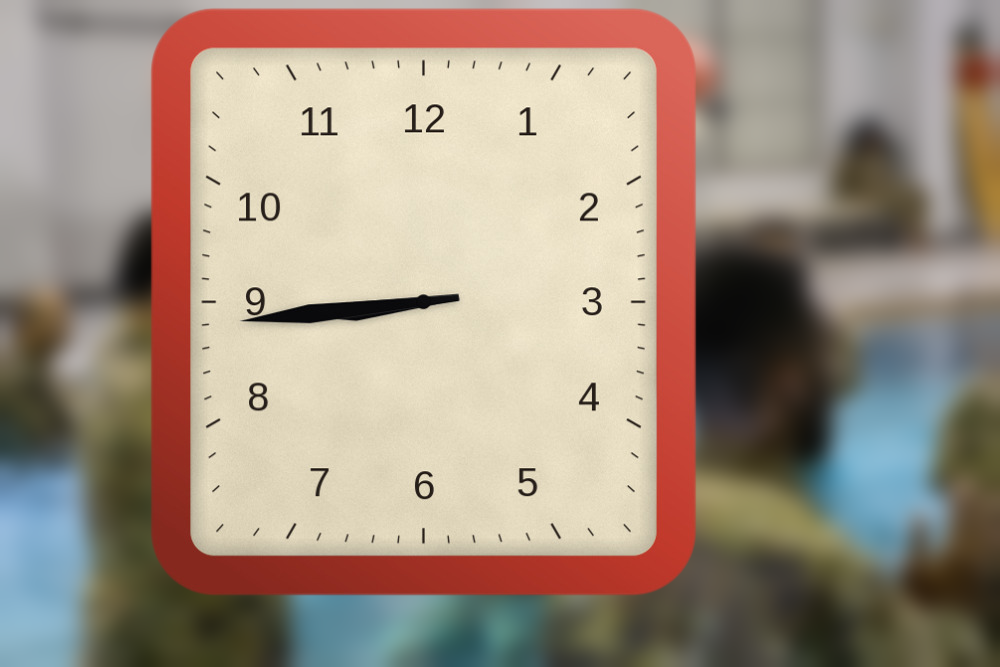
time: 8:44
